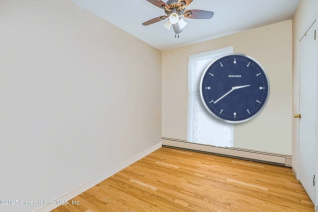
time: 2:39
